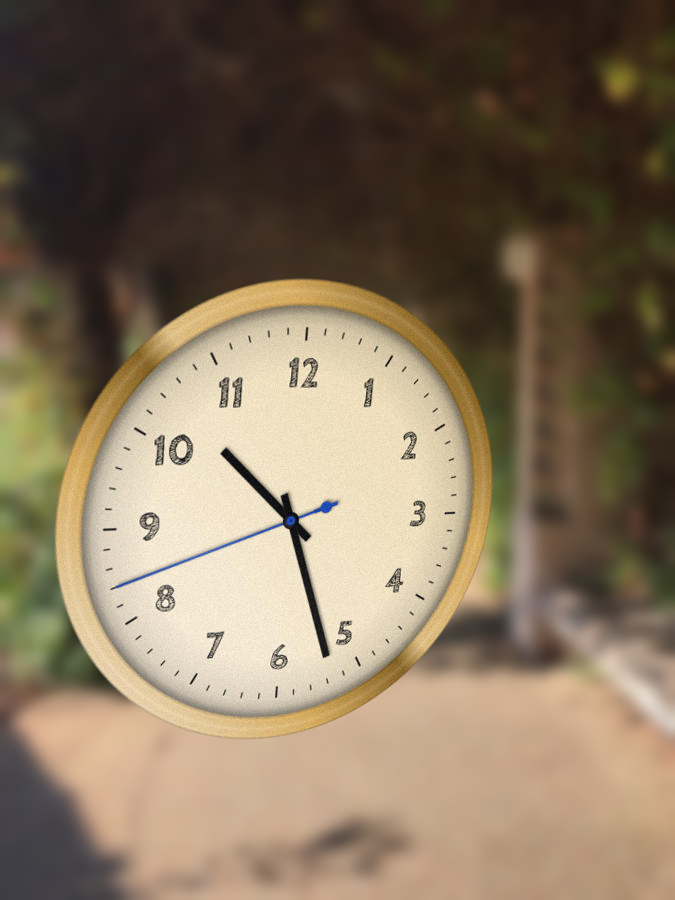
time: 10:26:42
